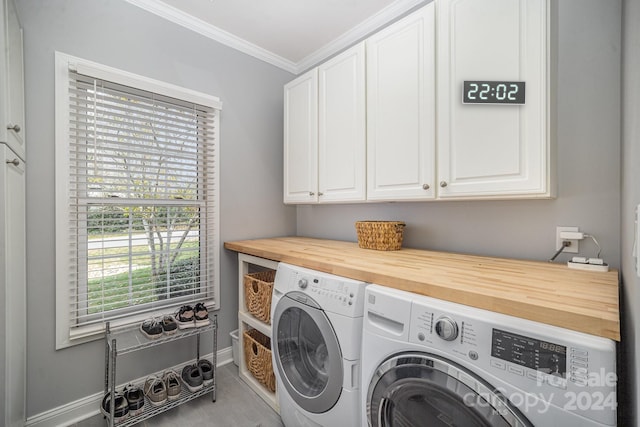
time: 22:02
